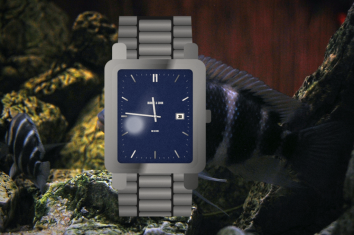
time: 11:46
